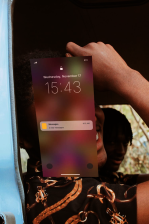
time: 15:43
